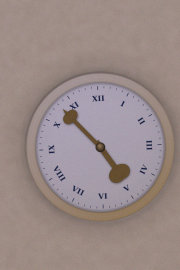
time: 4:53
